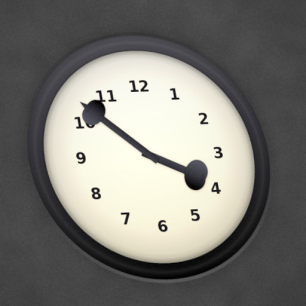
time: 3:52
